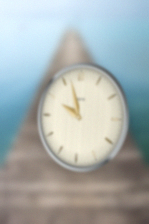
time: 9:57
